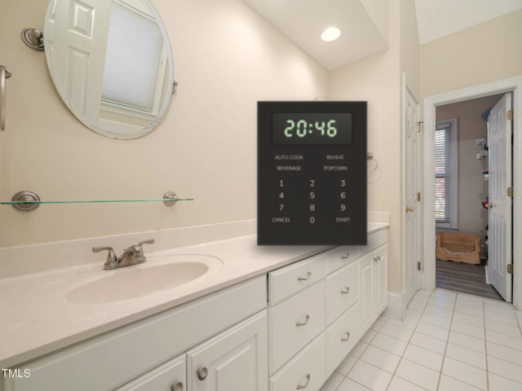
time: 20:46
